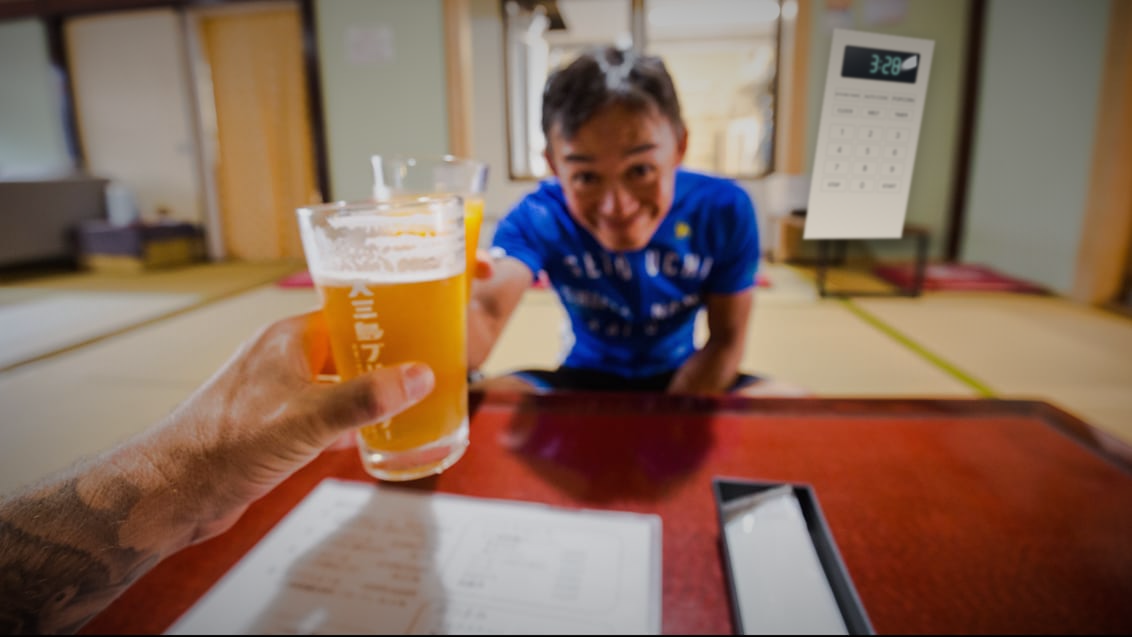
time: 3:28
